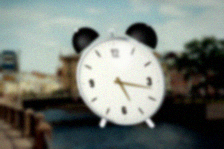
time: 5:17
